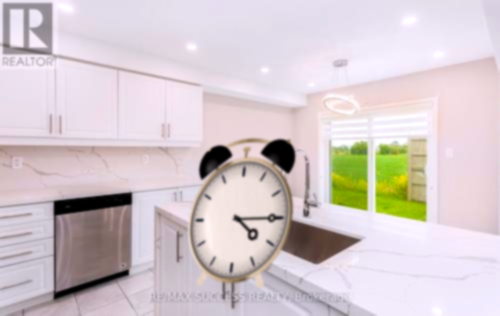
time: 4:15
